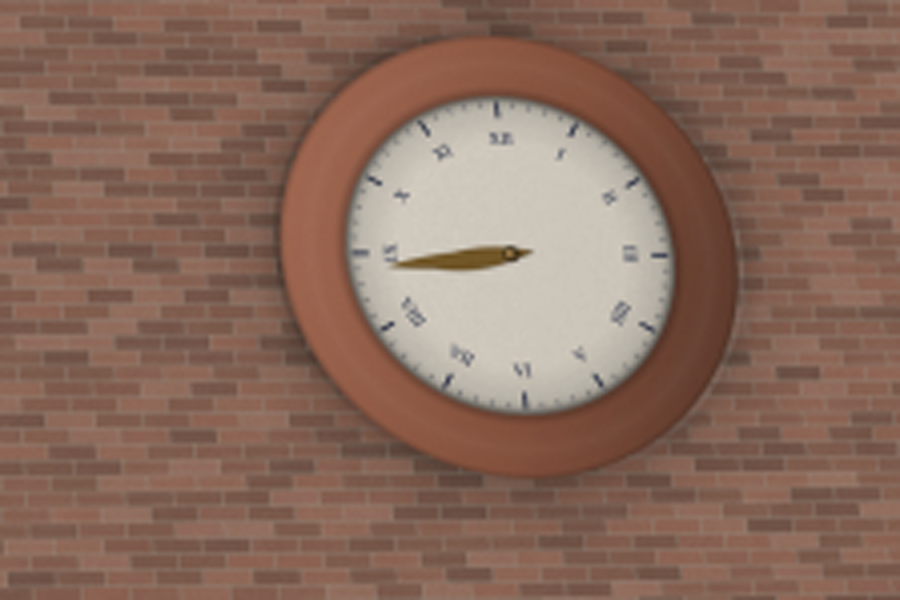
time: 8:44
